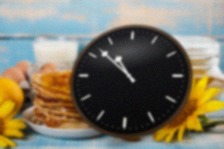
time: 10:52
